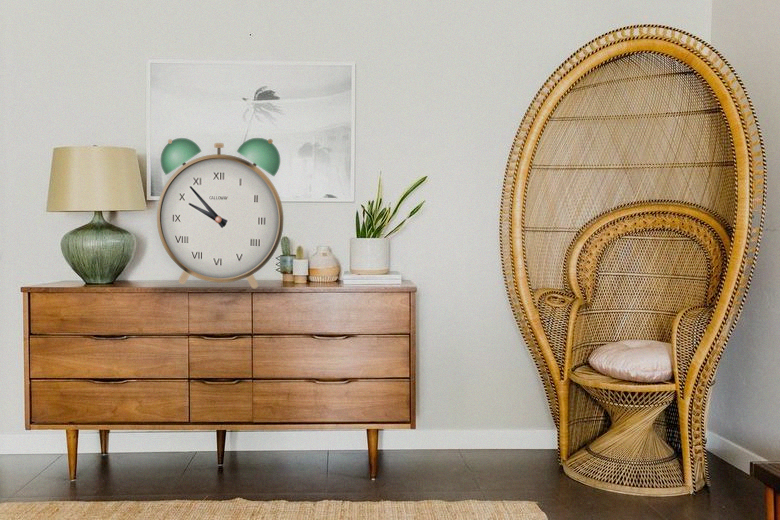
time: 9:53
